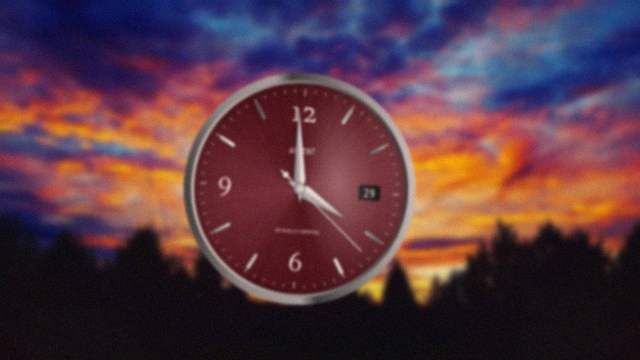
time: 3:59:22
